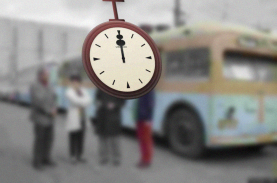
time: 12:00
